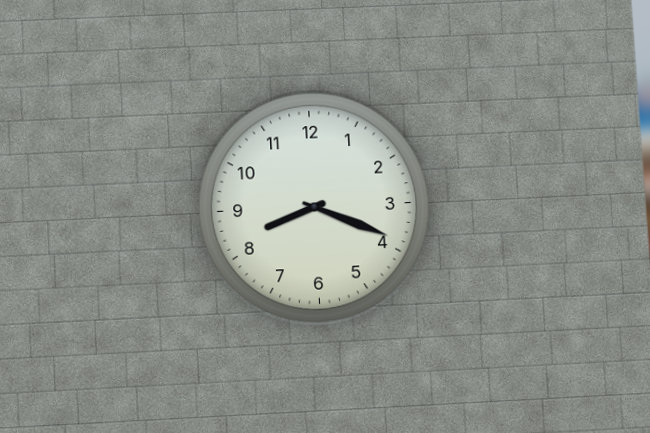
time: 8:19
